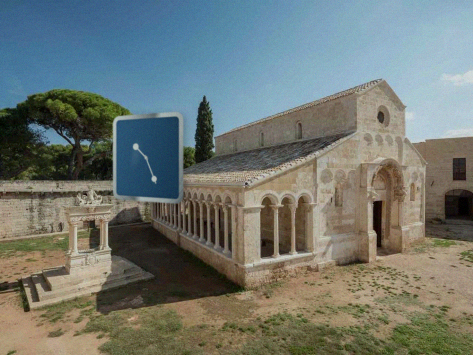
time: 10:26
